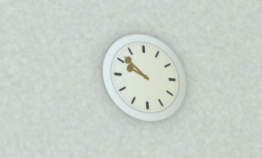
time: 9:52
